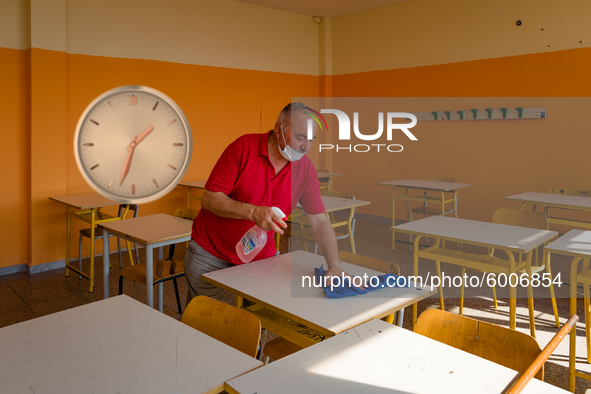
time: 1:33
